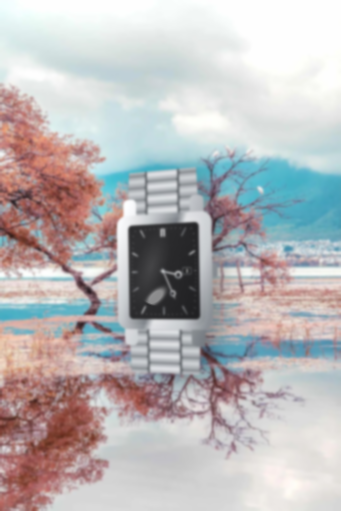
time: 3:26
